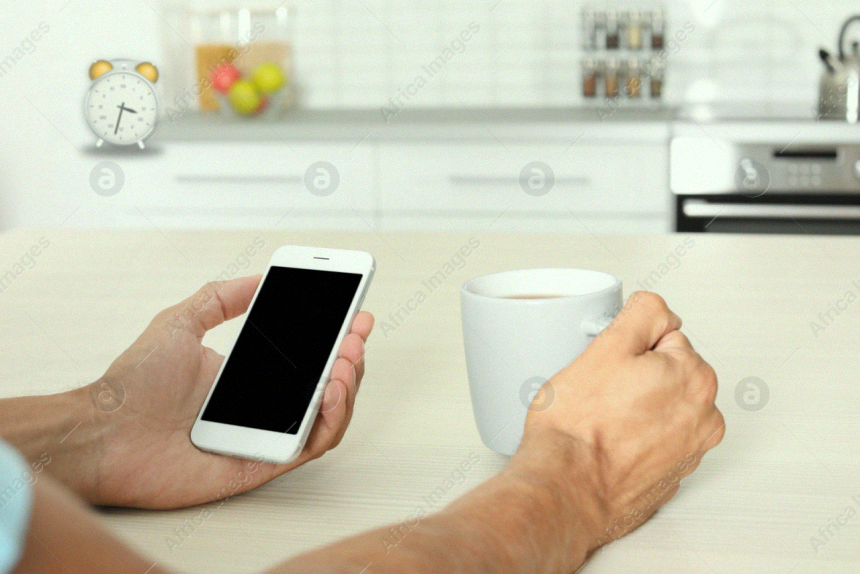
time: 3:32
